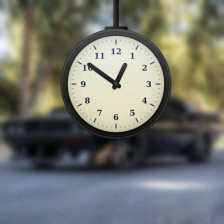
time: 12:51
